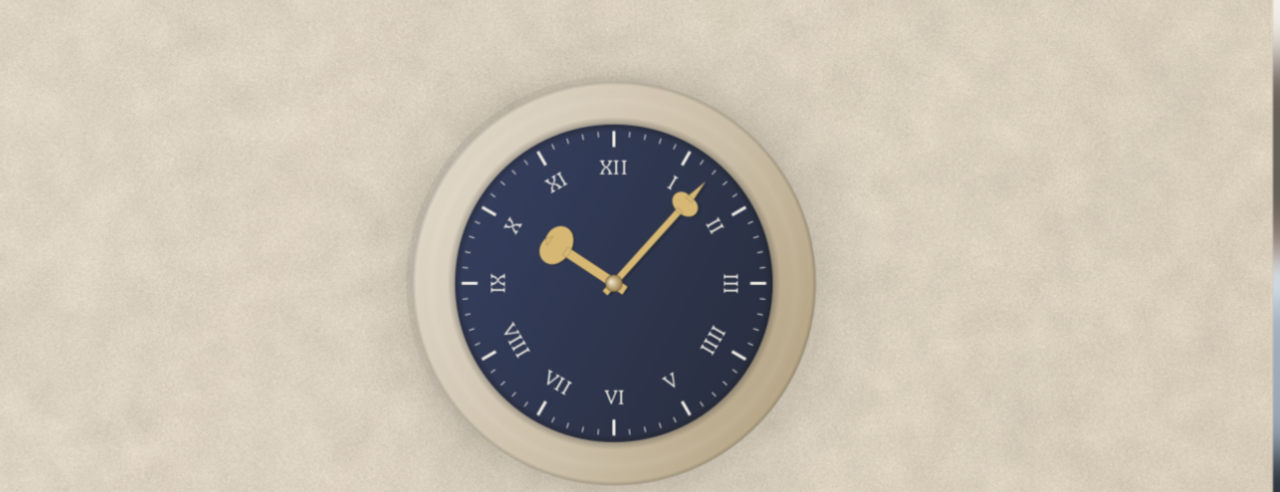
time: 10:07
